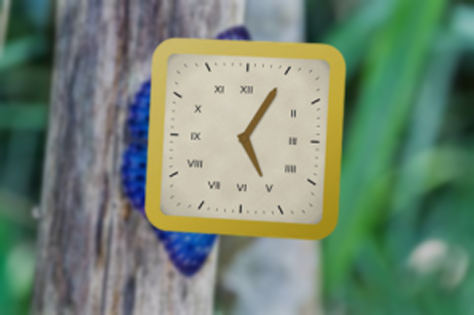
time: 5:05
